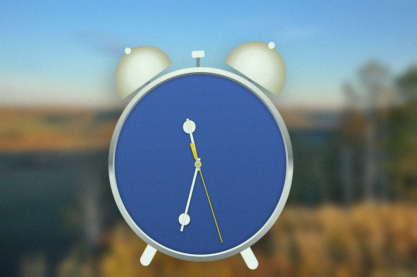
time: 11:32:27
